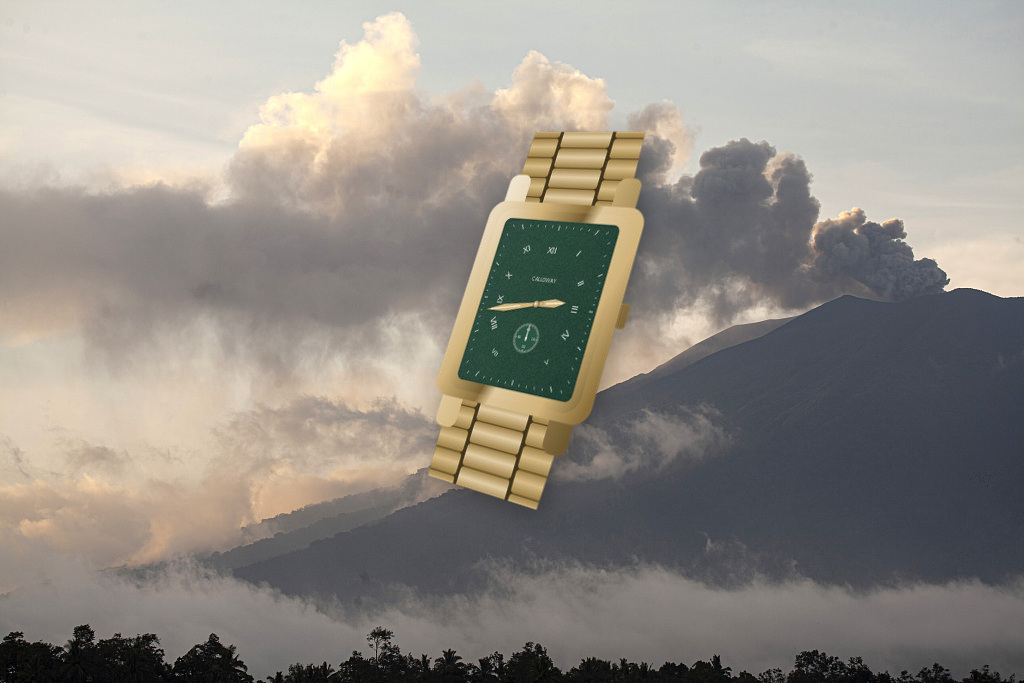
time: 2:43
